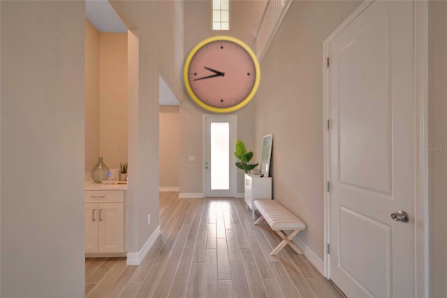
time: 9:43
